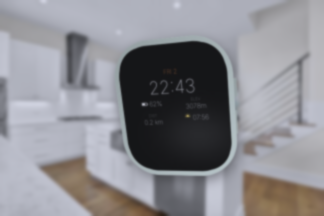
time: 22:43
